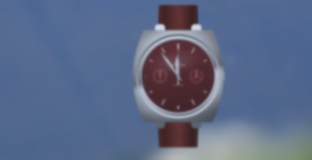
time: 11:54
